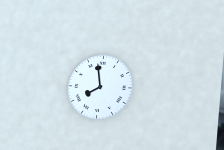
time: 7:58
